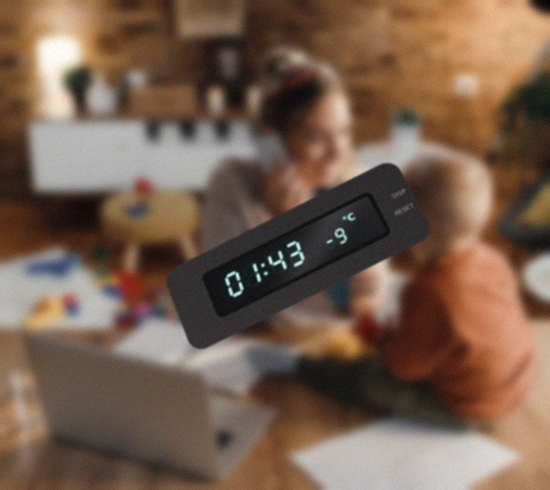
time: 1:43
